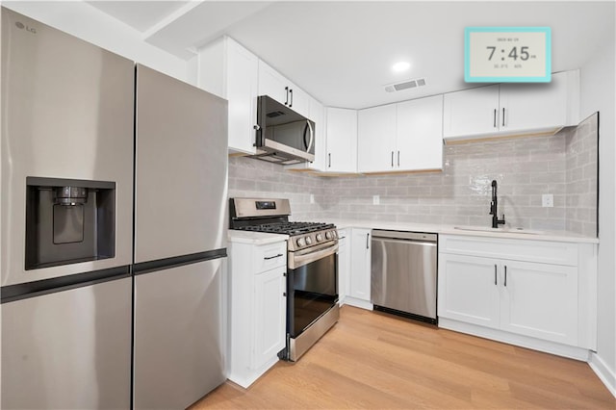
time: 7:45
